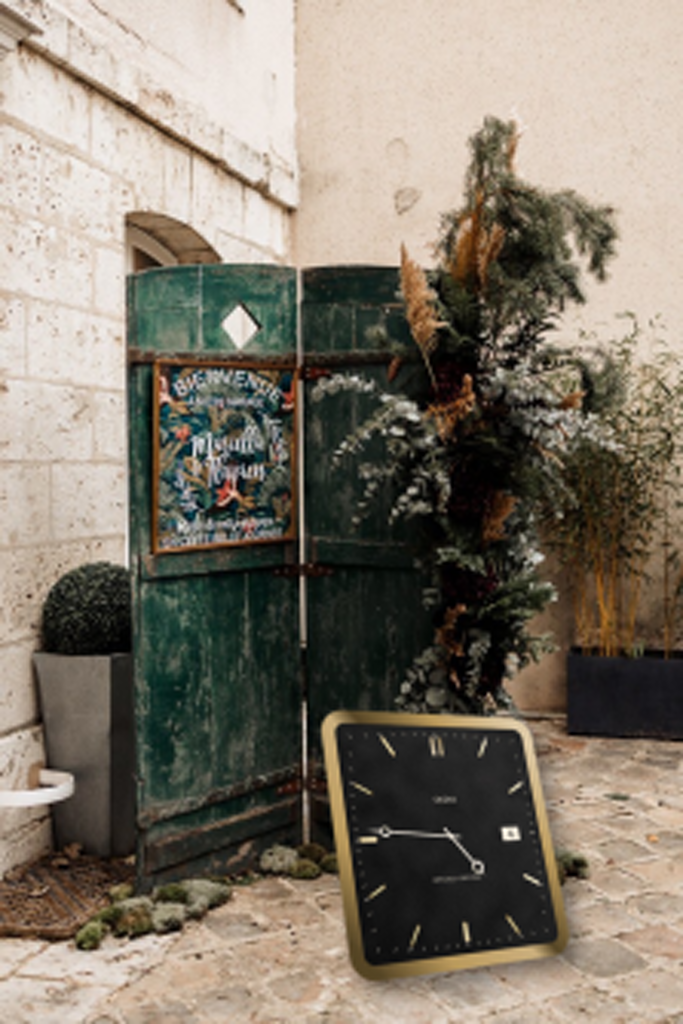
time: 4:46
